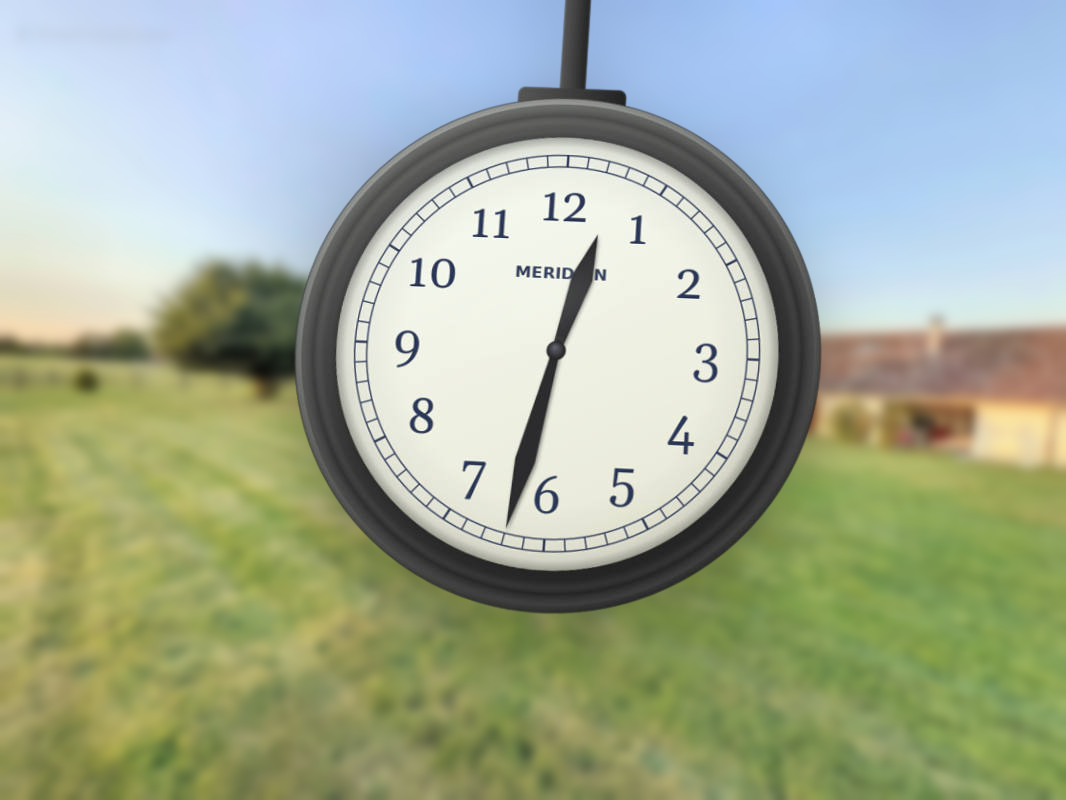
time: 12:32
